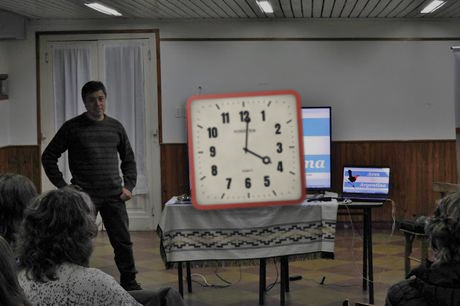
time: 4:01
